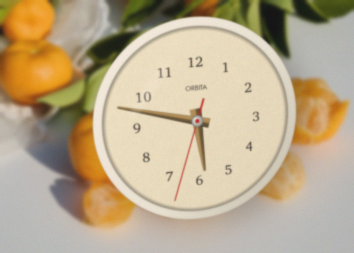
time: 5:47:33
